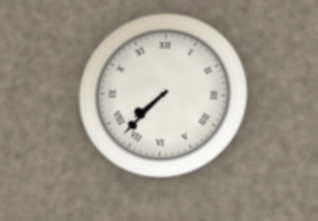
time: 7:37
